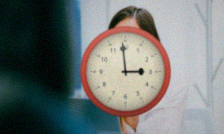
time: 2:59
